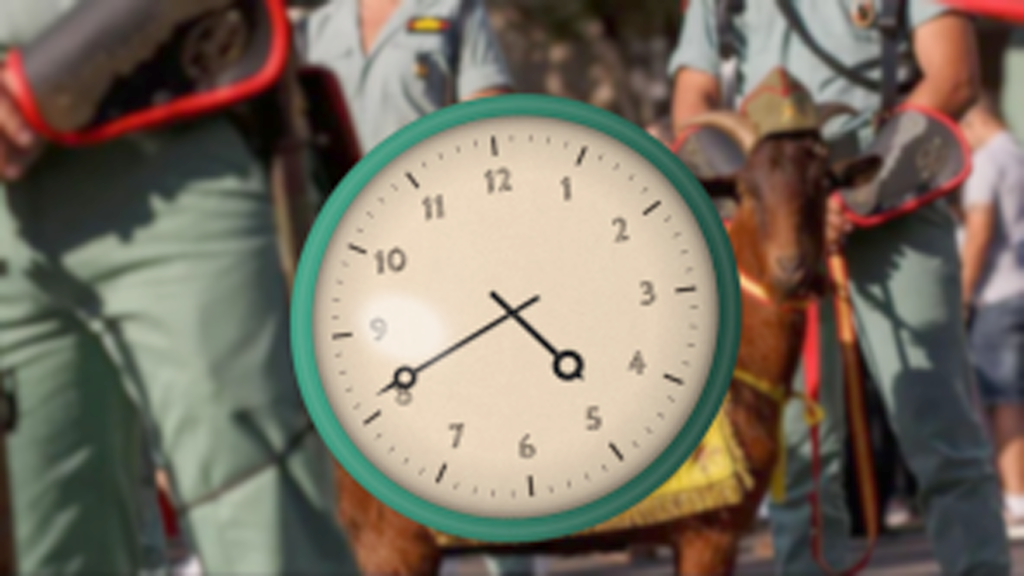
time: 4:41
